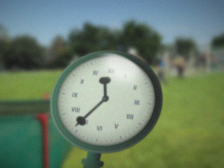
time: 11:36
